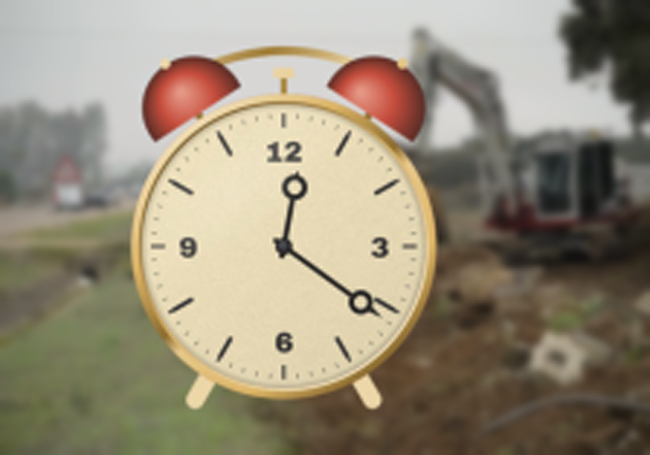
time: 12:21
